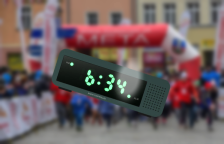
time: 6:34
